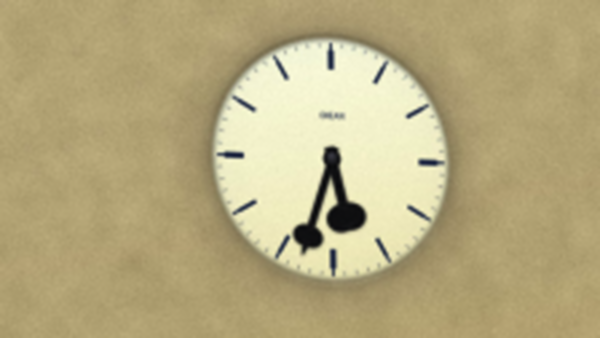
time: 5:33
